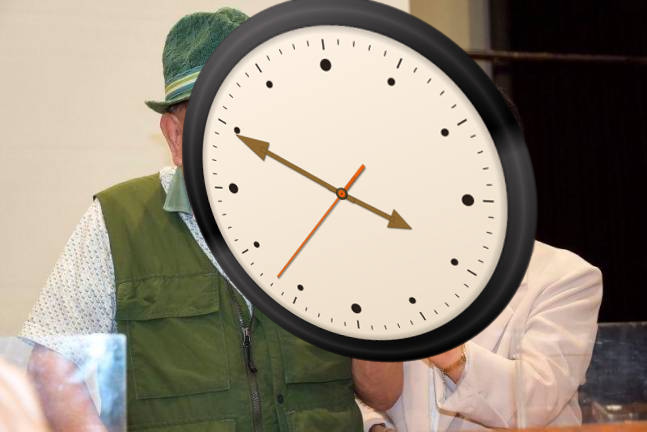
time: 3:49:37
